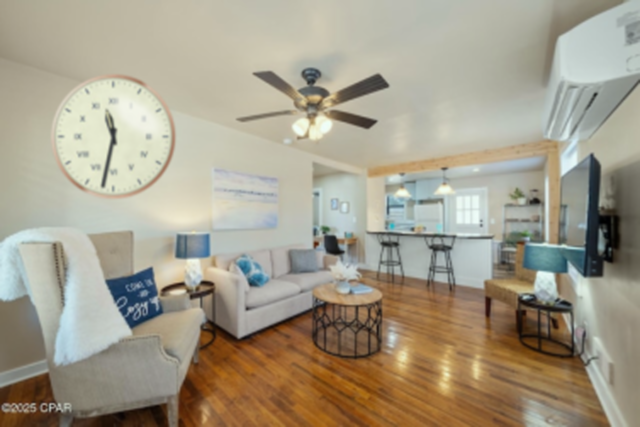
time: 11:32
